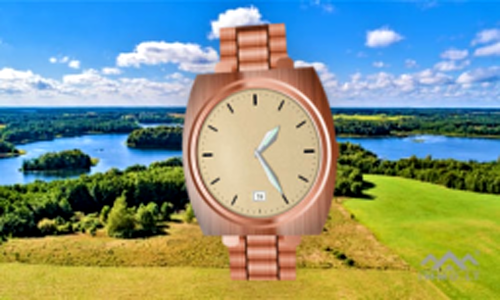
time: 1:25
